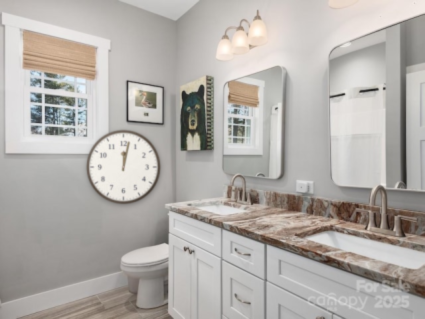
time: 12:02
